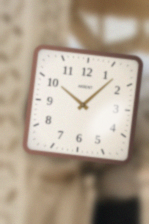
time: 10:07
